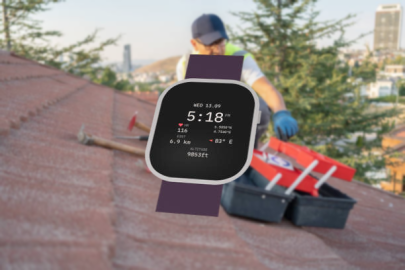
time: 5:18
